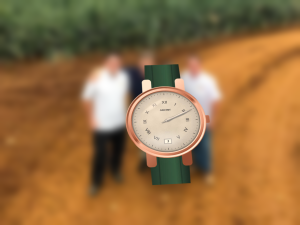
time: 2:11
